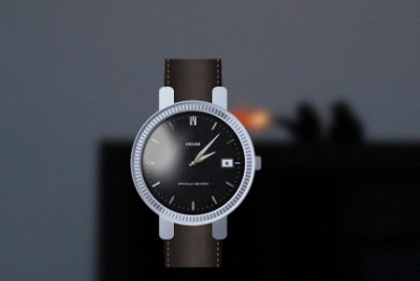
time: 2:07
